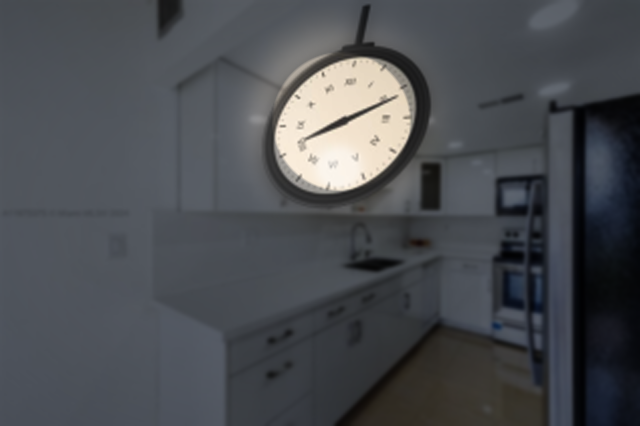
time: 8:11
